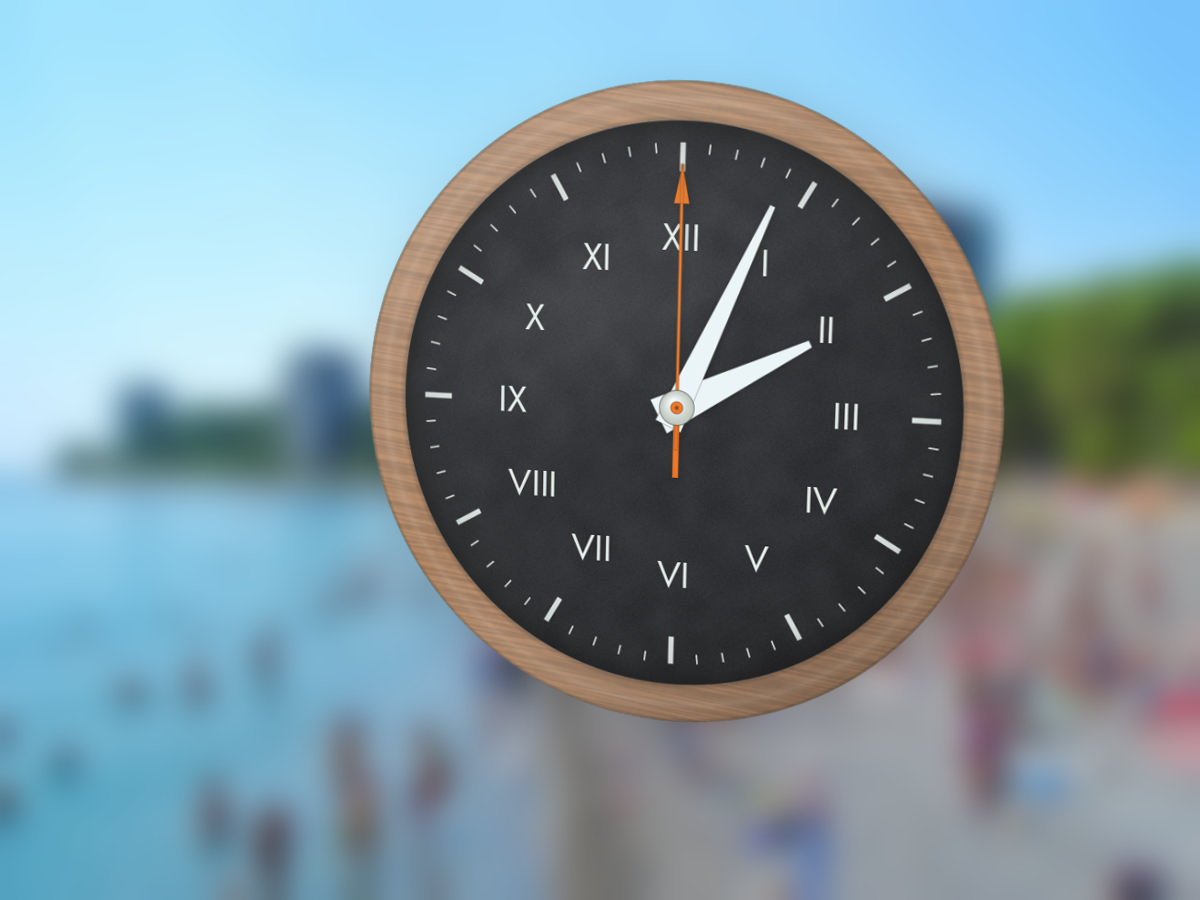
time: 2:04:00
